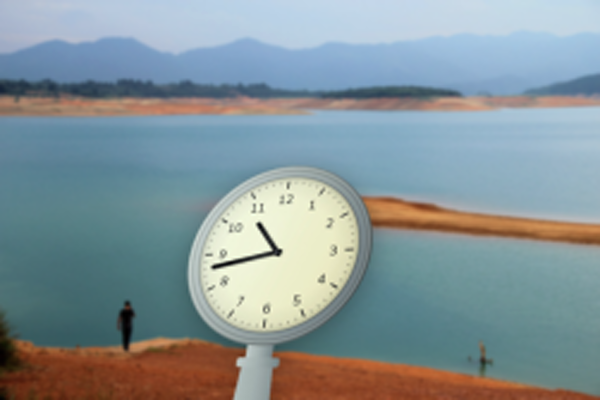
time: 10:43
